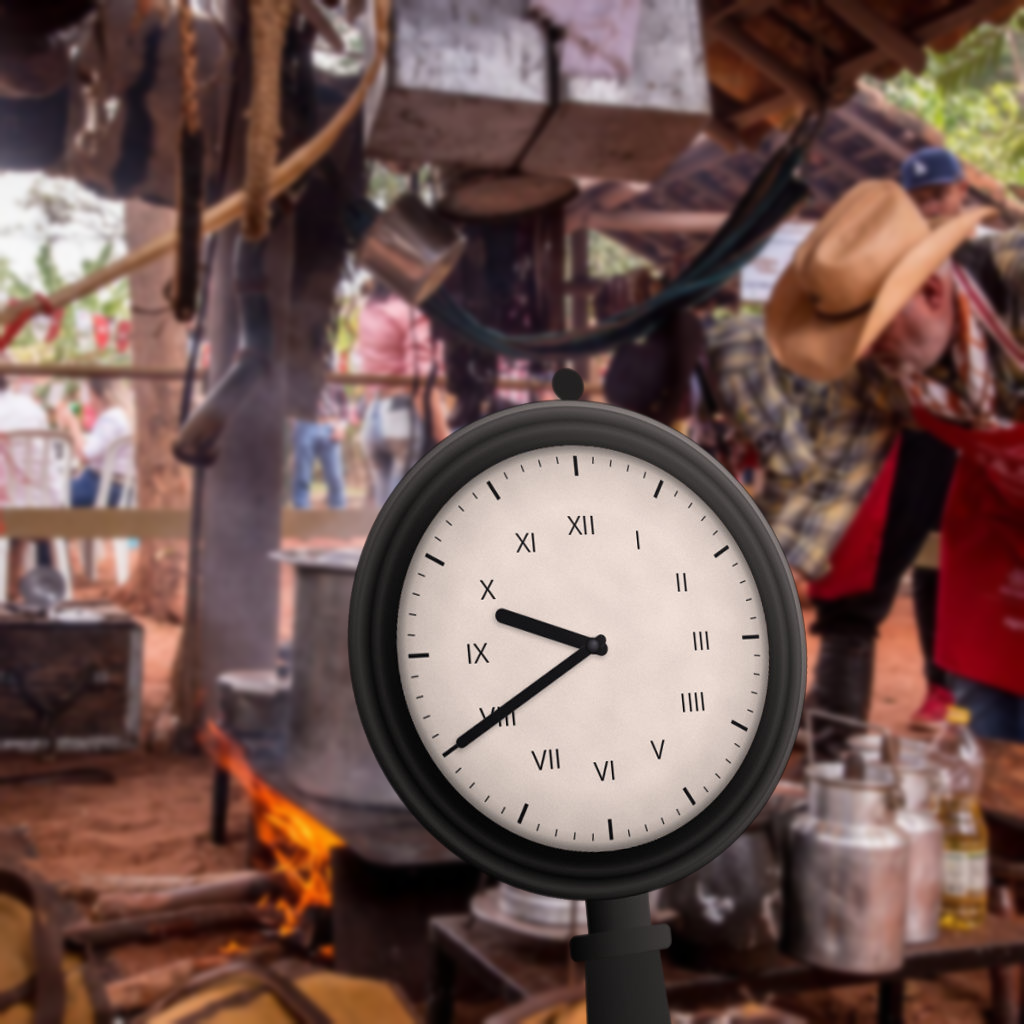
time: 9:40
